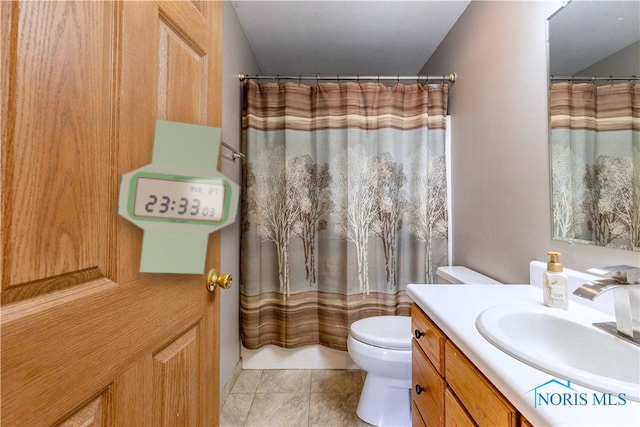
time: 23:33
